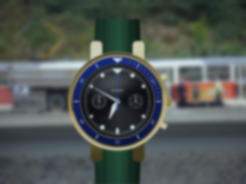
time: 6:50
